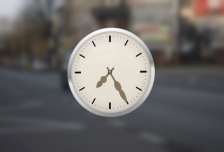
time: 7:25
